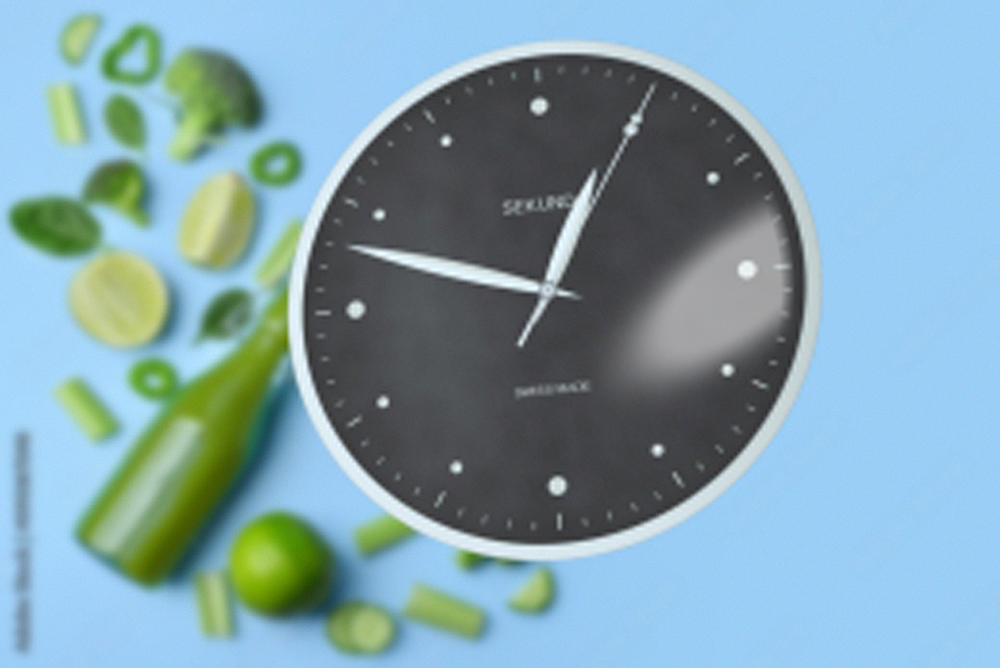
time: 12:48:05
